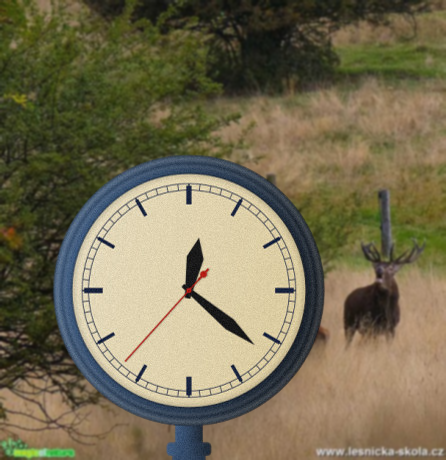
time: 12:21:37
